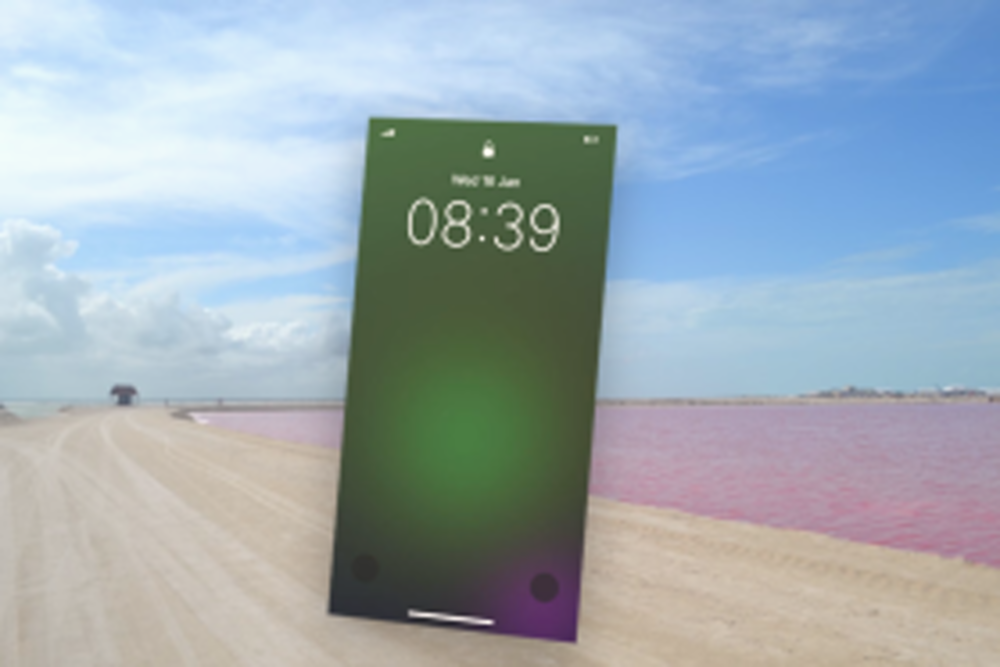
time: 8:39
